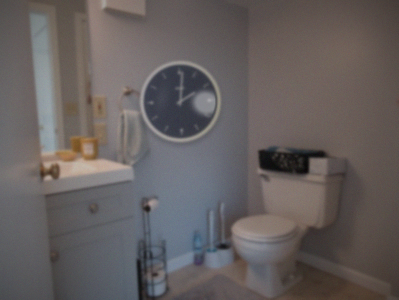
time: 2:01
